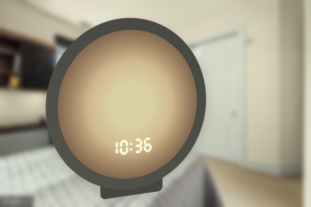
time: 10:36
